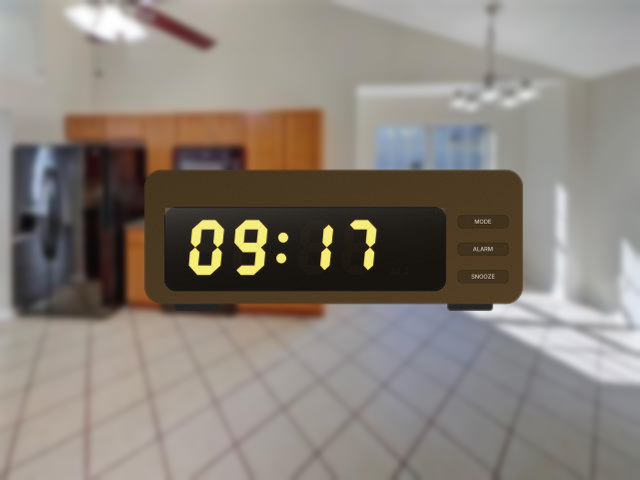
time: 9:17
